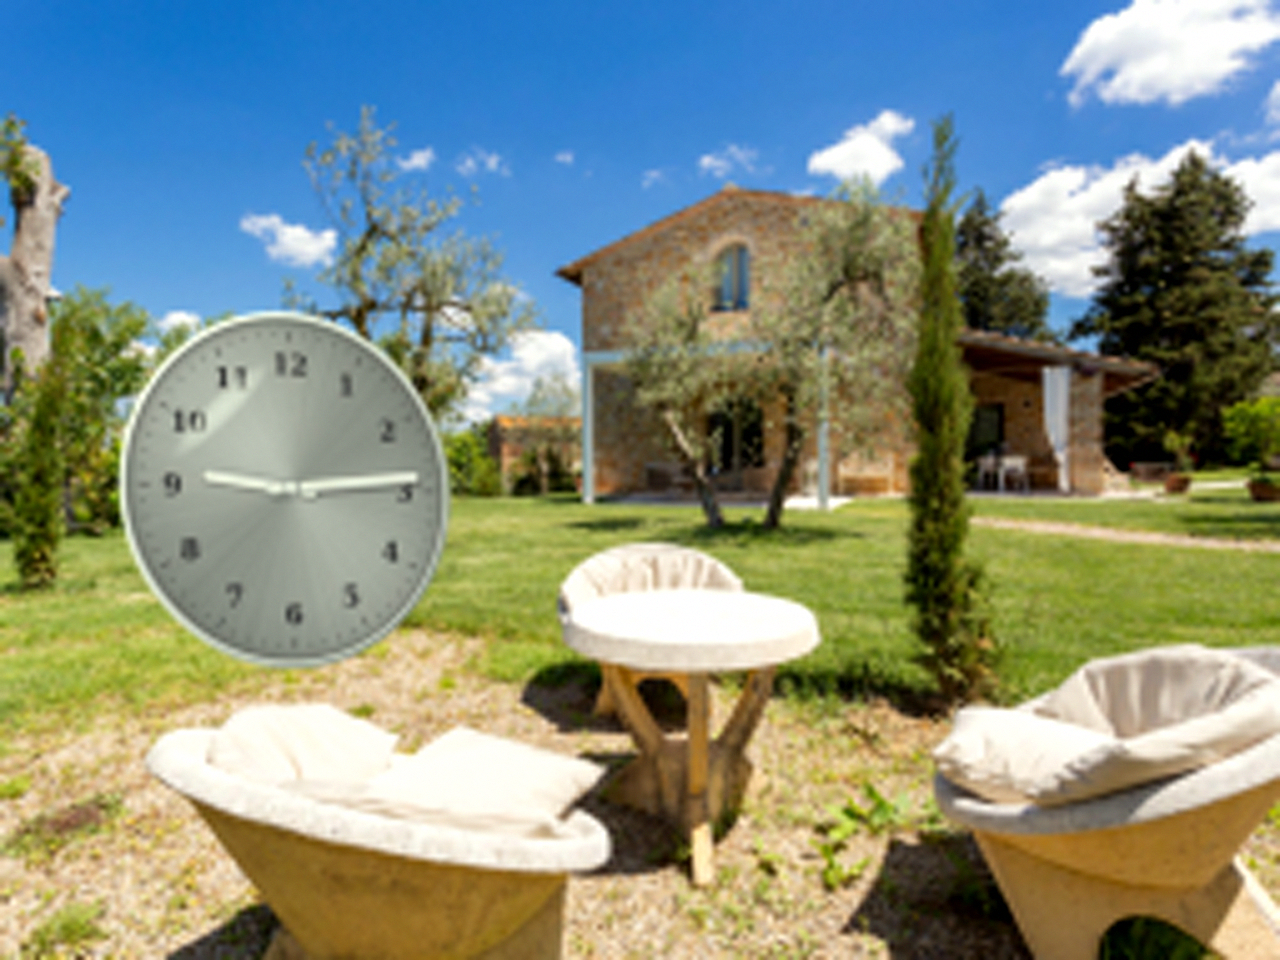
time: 9:14
